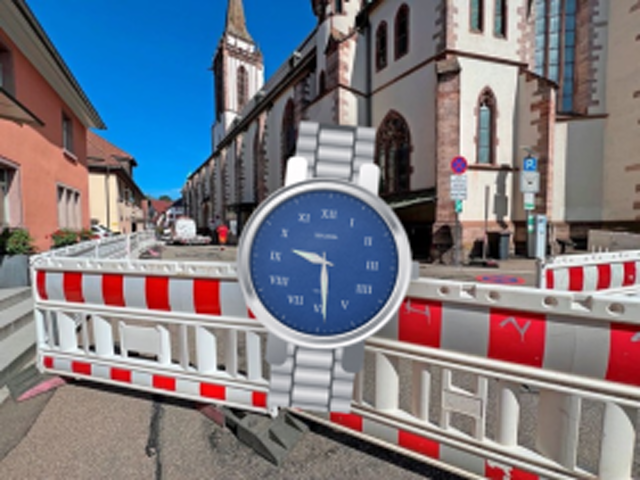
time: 9:29
